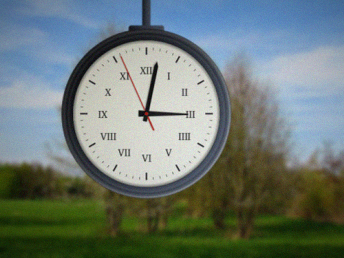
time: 3:01:56
